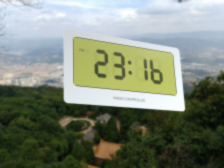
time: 23:16
